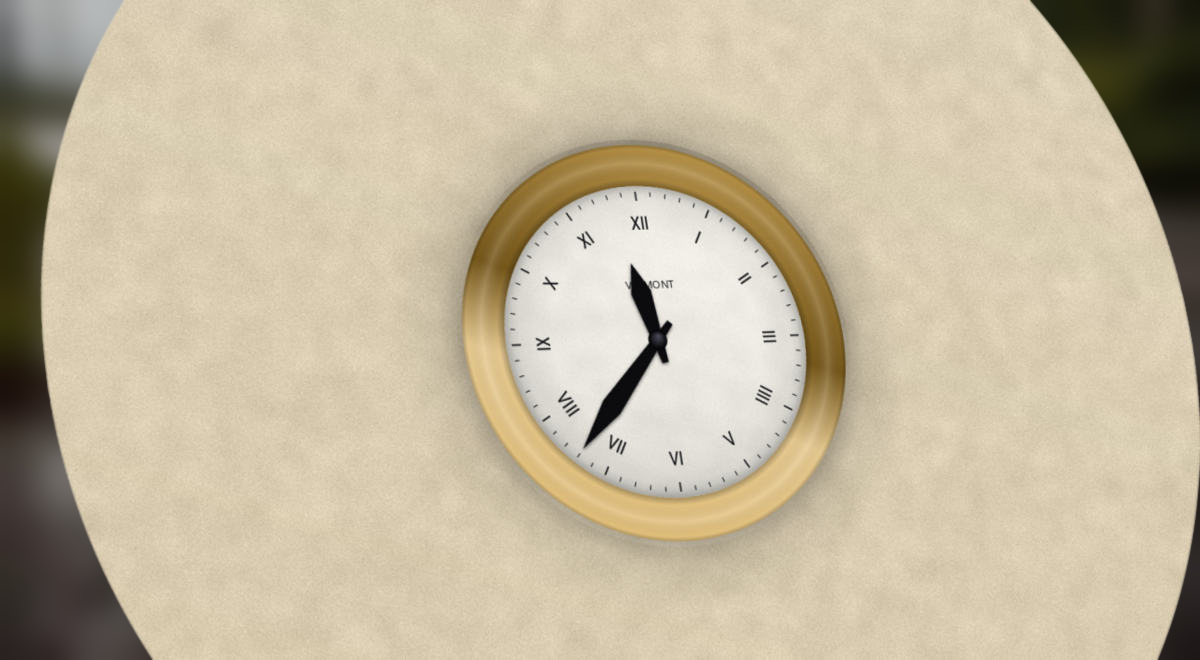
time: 11:37
